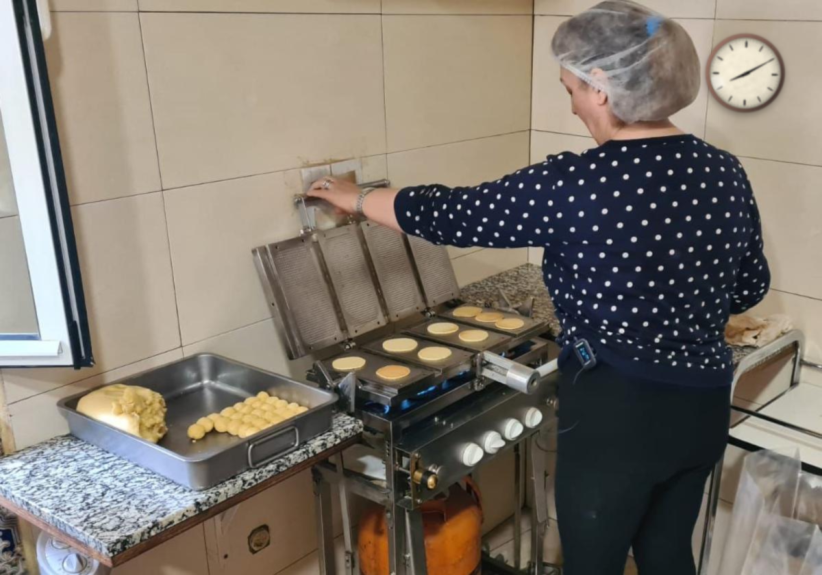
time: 8:10
